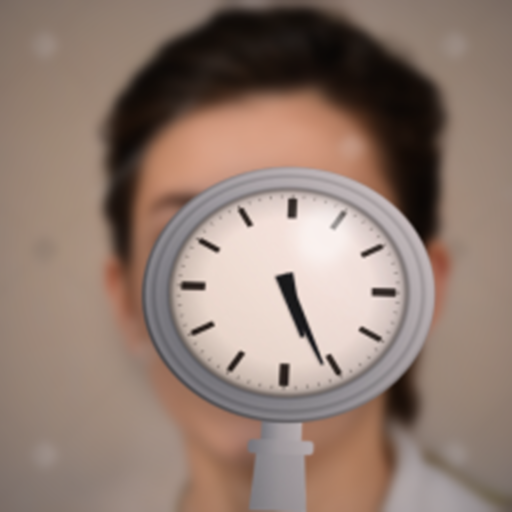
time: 5:26
